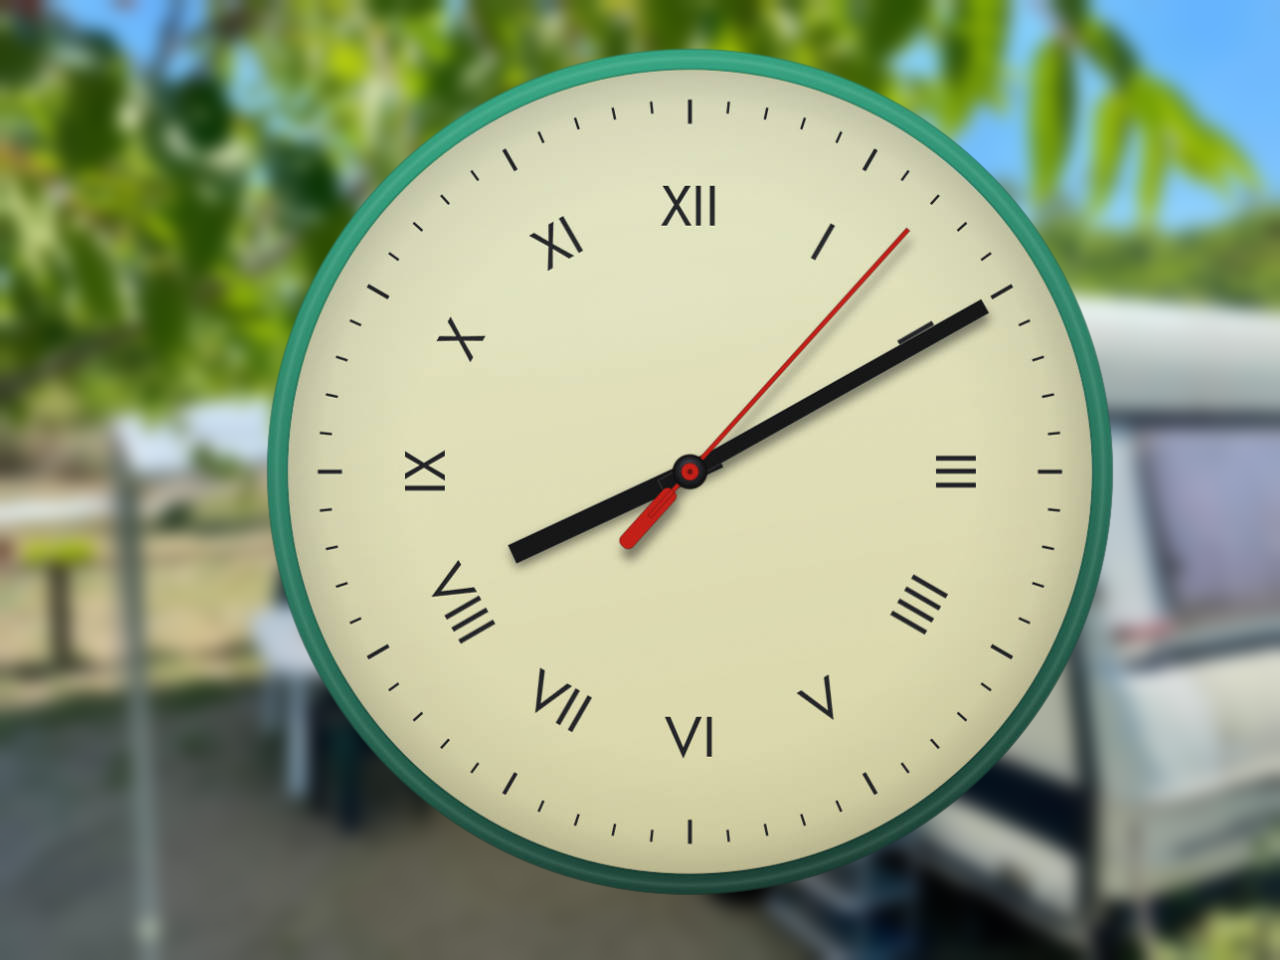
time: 8:10:07
